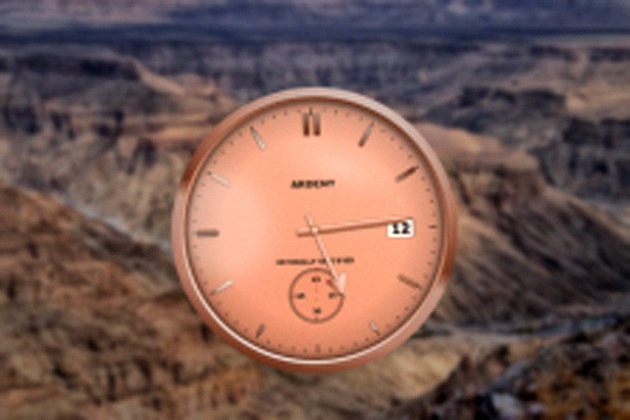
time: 5:14
